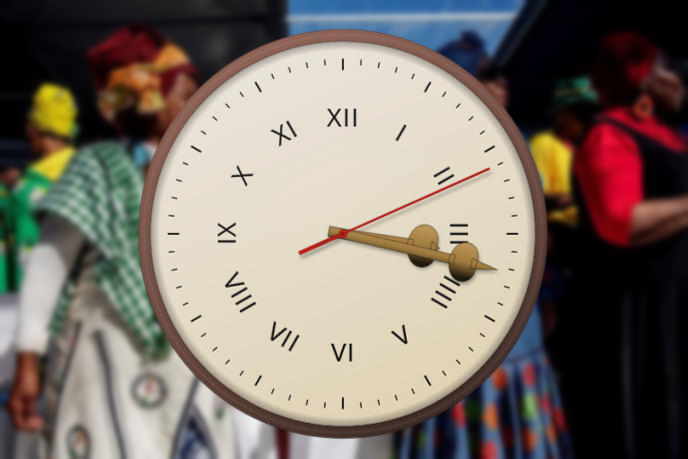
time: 3:17:11
